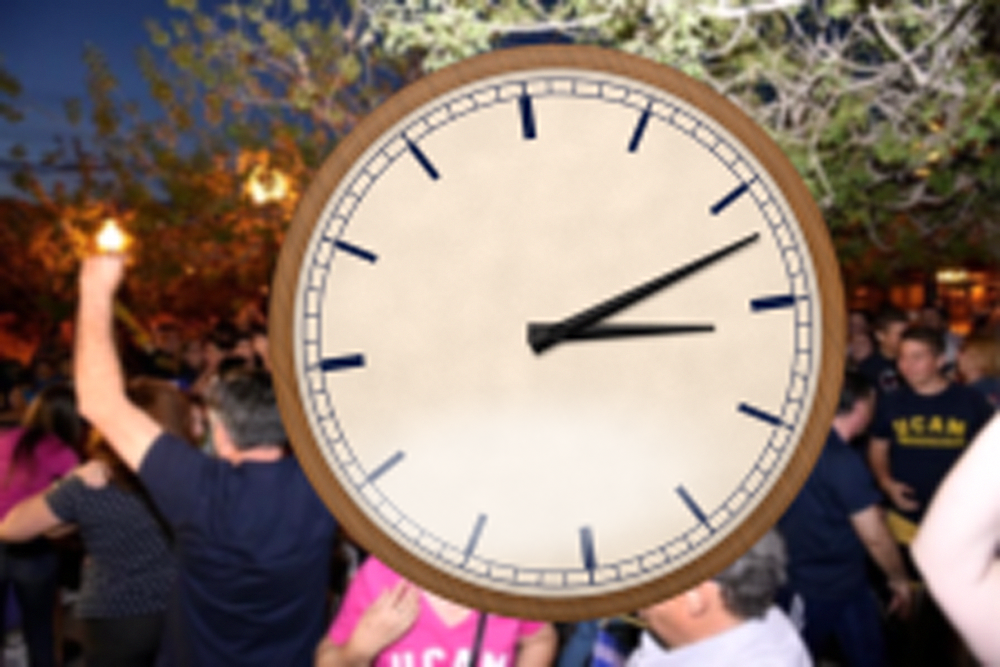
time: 3:12
